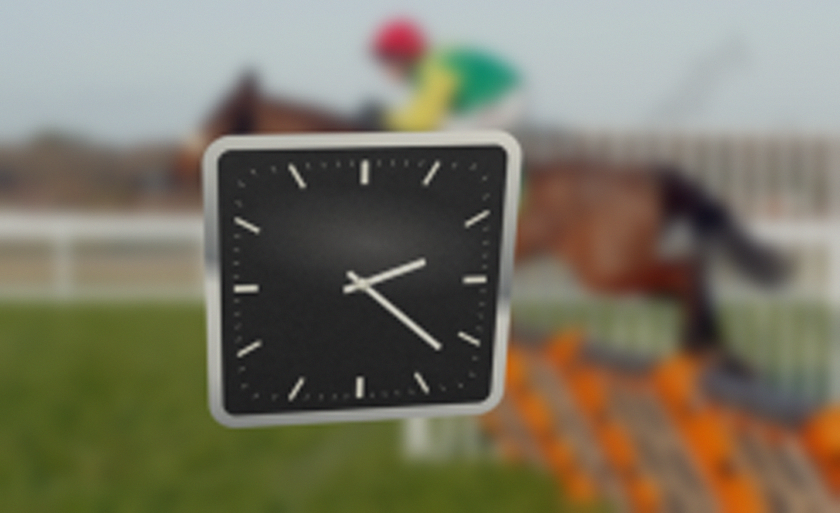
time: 2:22
